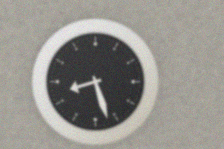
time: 8:27
